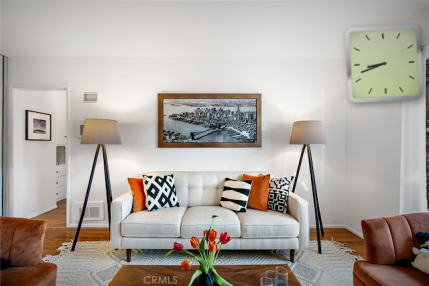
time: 8:42
